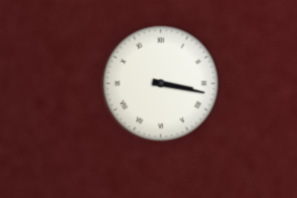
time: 3:17
